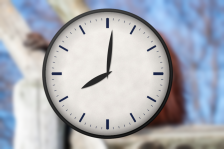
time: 8:01
